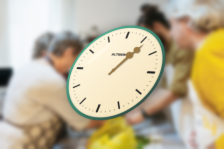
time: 1:06
